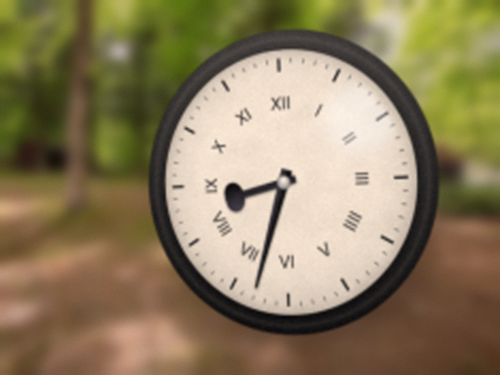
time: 8:33
